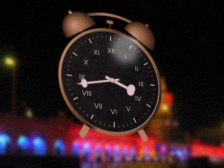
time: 3:43
